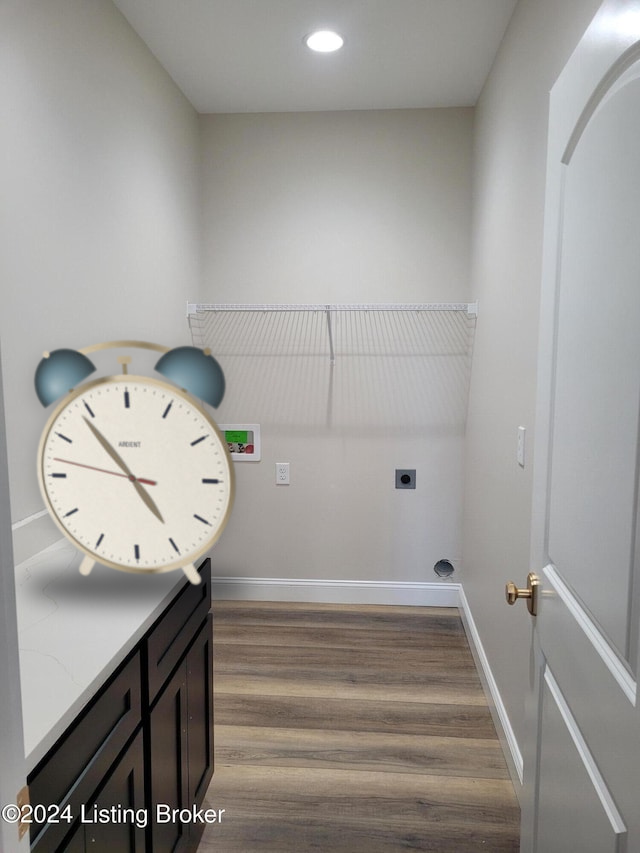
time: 4:53:47
